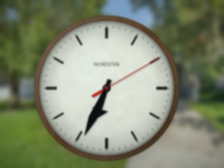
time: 6:34:10
